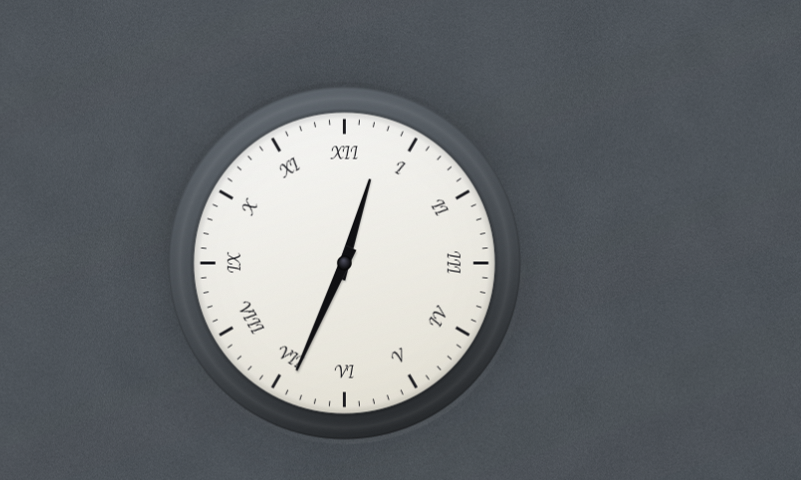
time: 12:34
